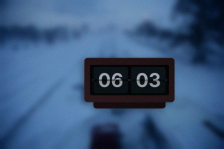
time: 6:03
